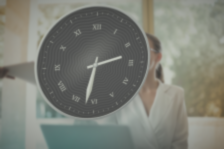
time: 2:32
